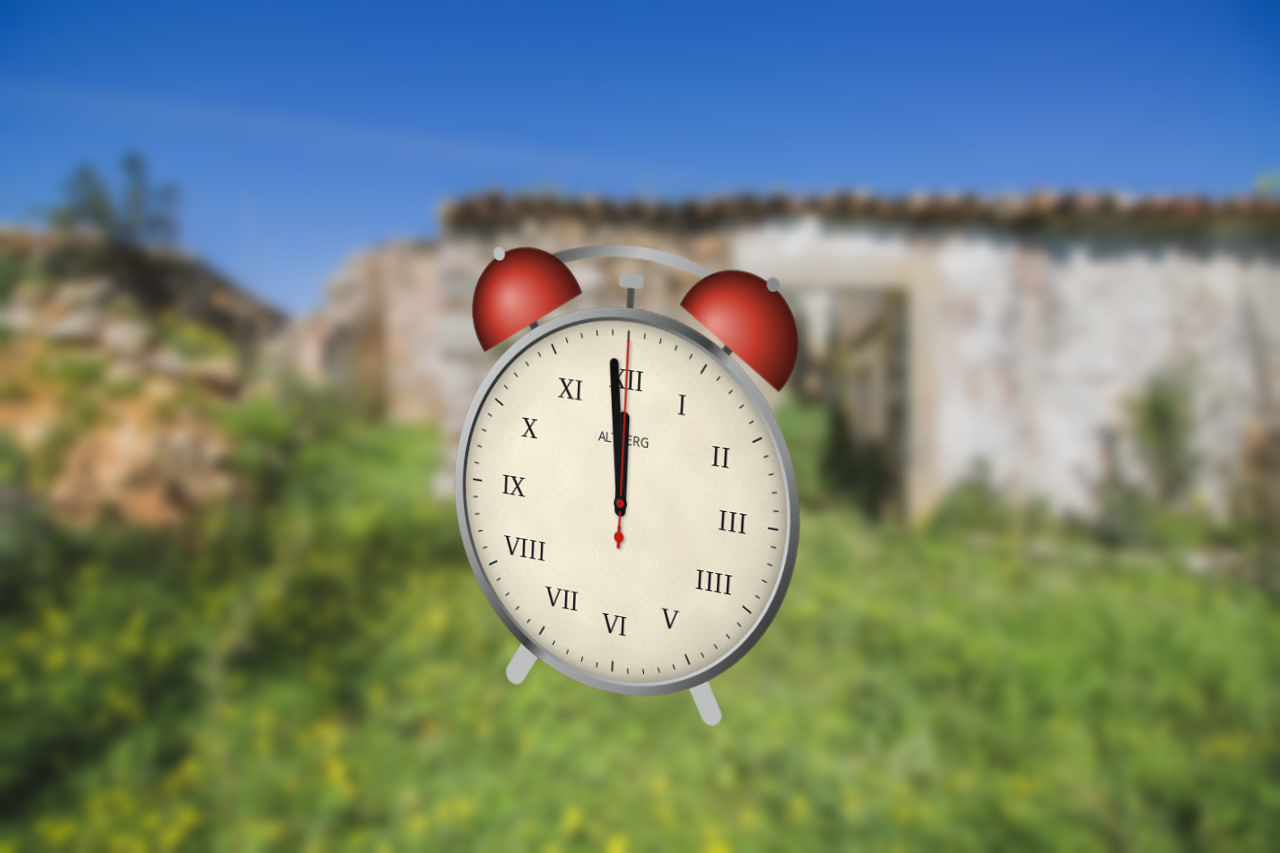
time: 11:59:00
